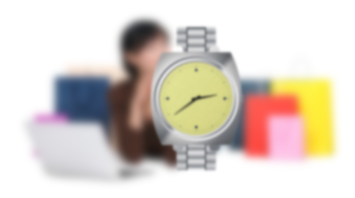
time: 2:39
